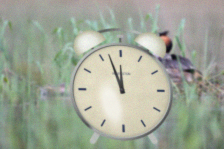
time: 11:57
